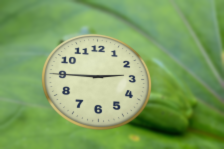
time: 2:45
